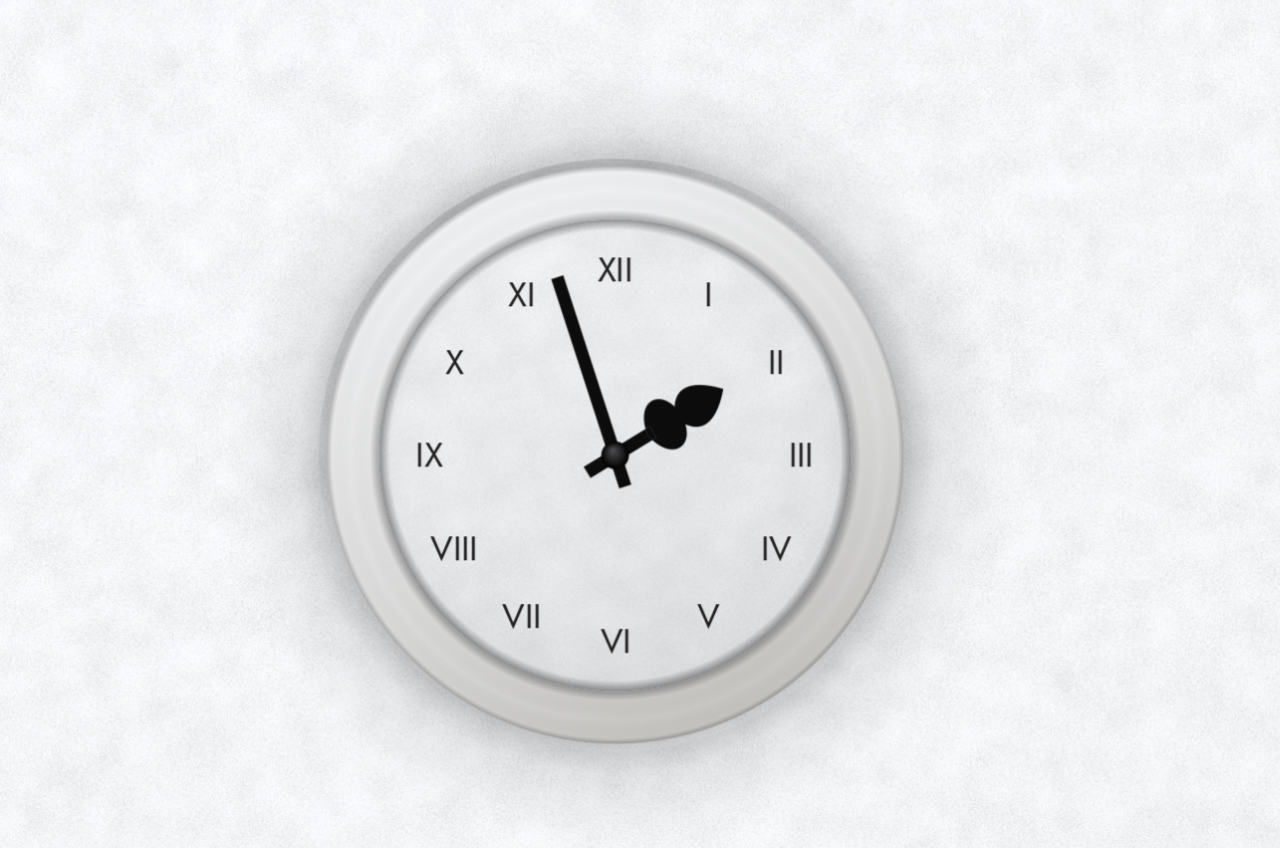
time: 1:57
